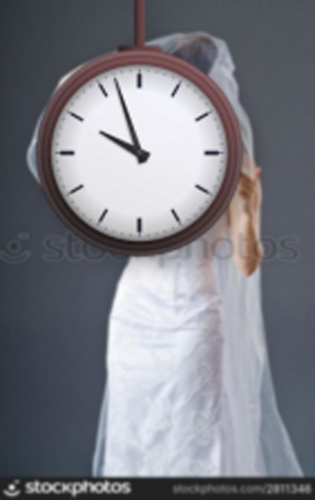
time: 9:57
